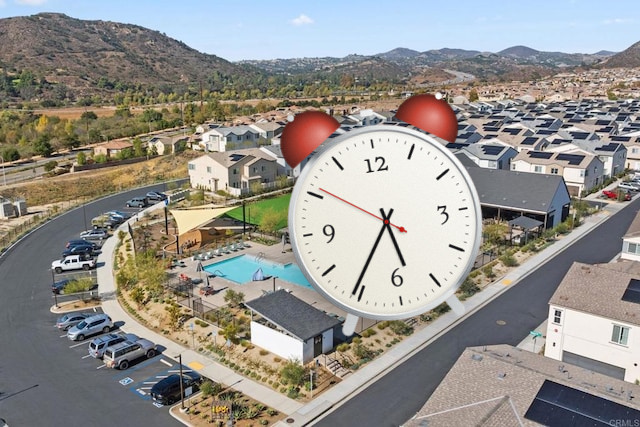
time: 5:35:51
